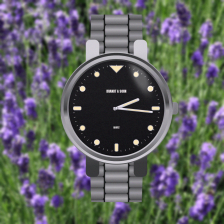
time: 2:16
